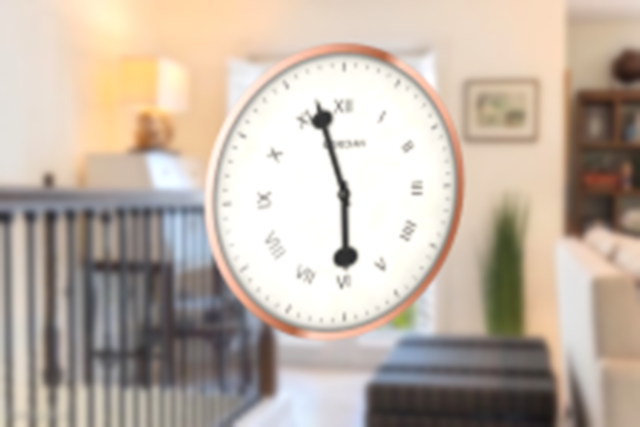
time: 5:57
